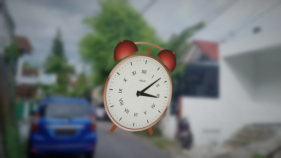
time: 3:08
